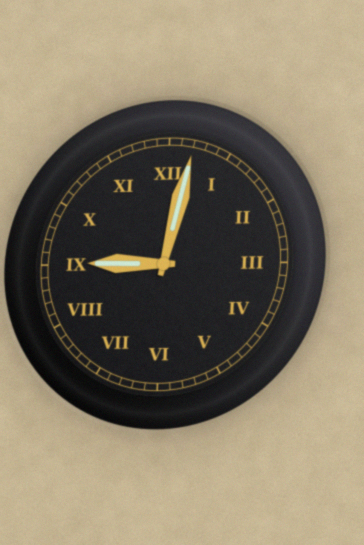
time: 9:02
